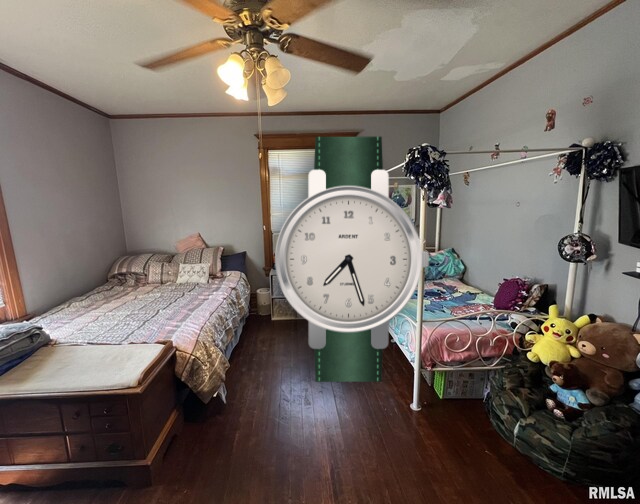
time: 7:27
